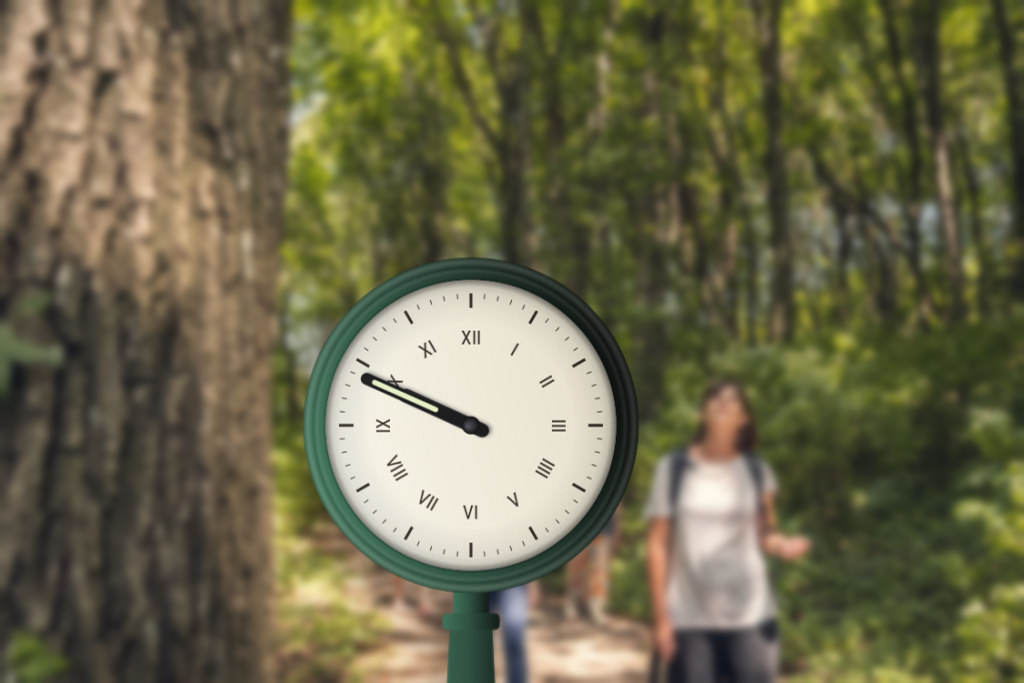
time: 9:49
